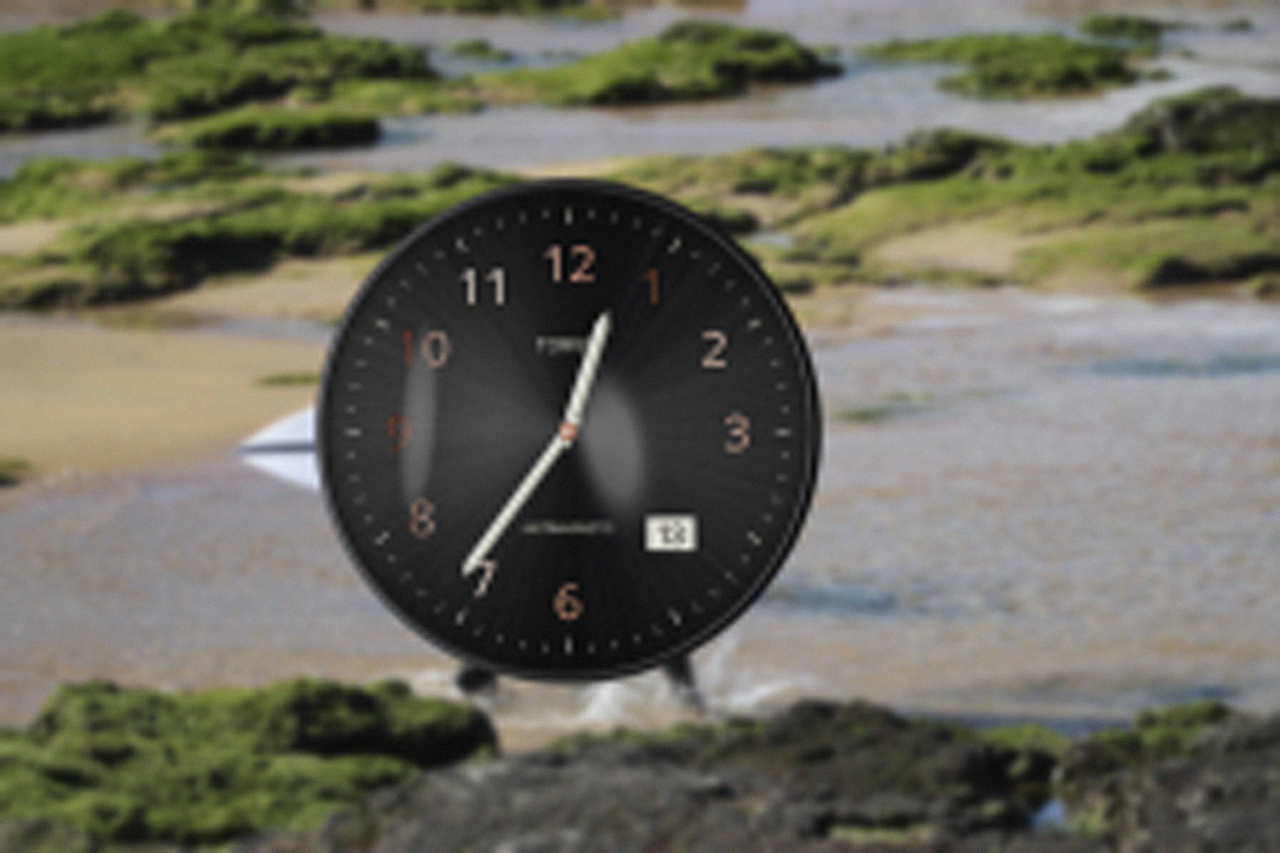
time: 12:36
